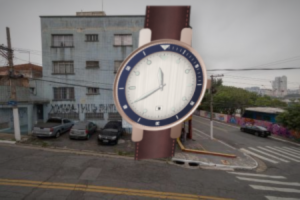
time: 11:40
